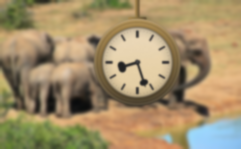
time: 8:27
